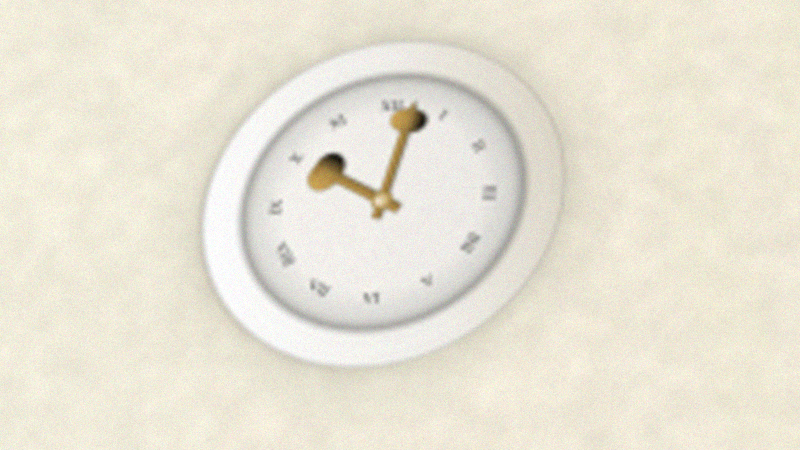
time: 10:02
